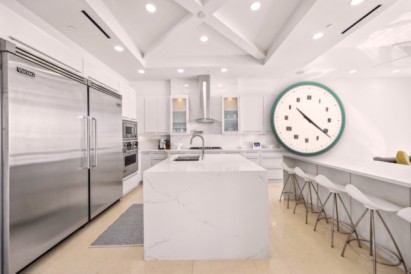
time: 10:21
